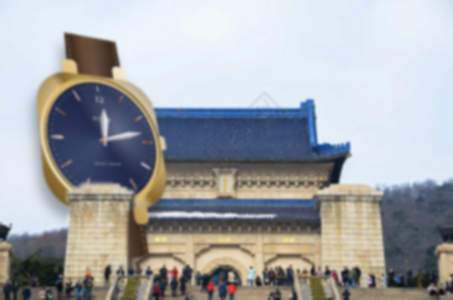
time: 12:13
